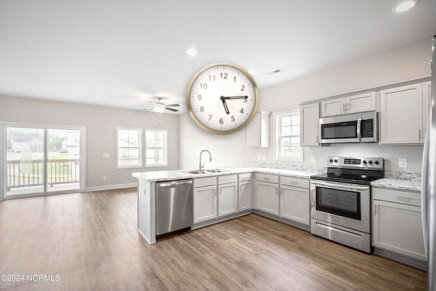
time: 5:14
